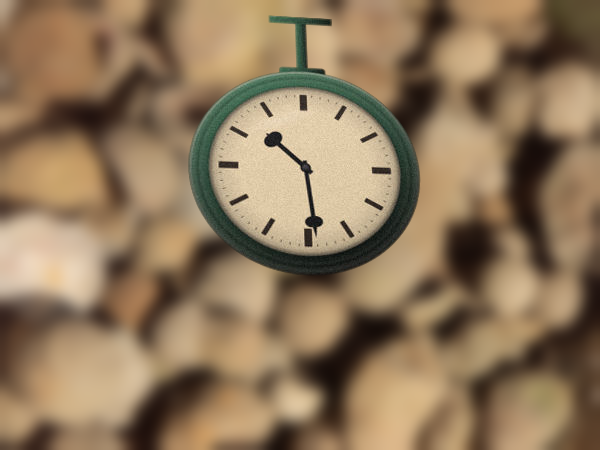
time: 10:29
